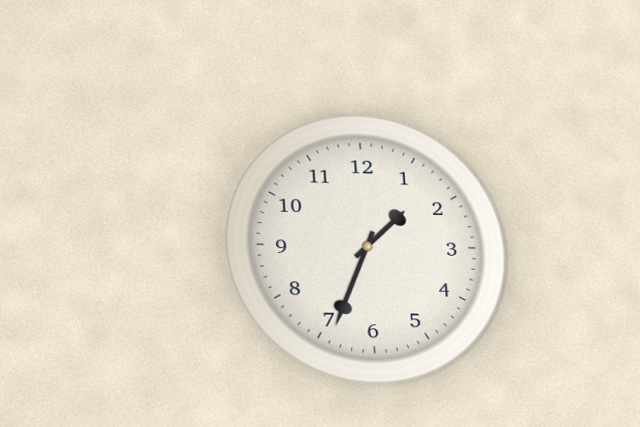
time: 1:34
